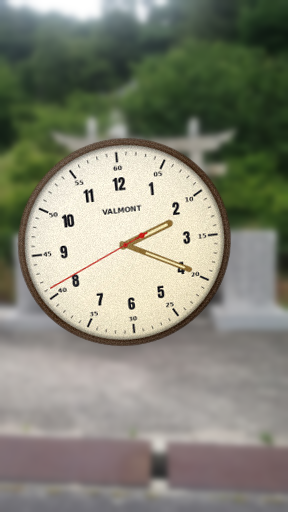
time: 2:19:41
